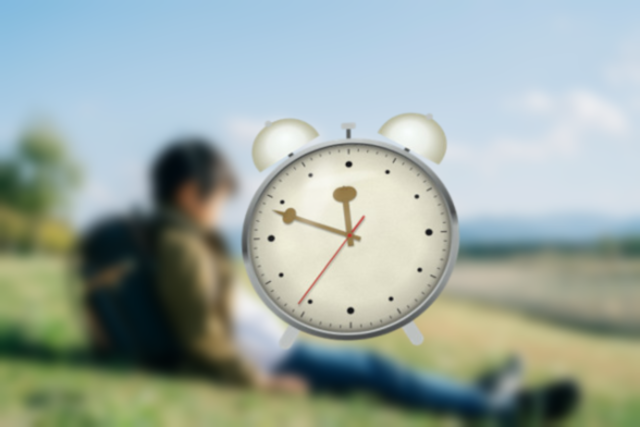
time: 11:48:36
